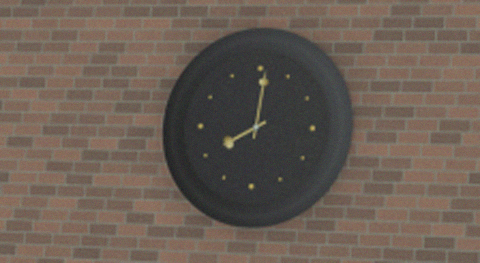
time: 8:01
